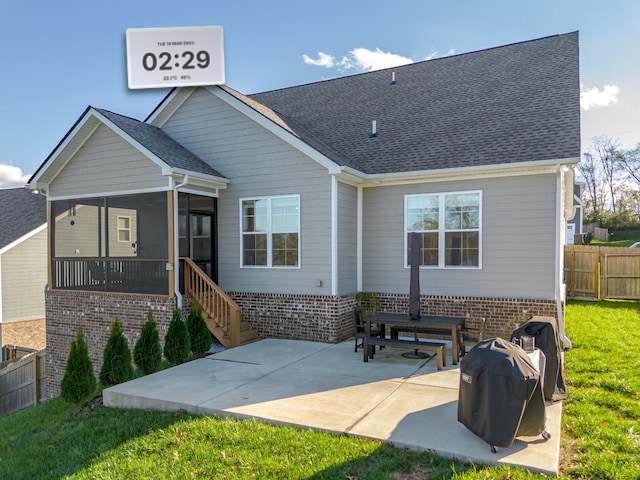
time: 2:29
